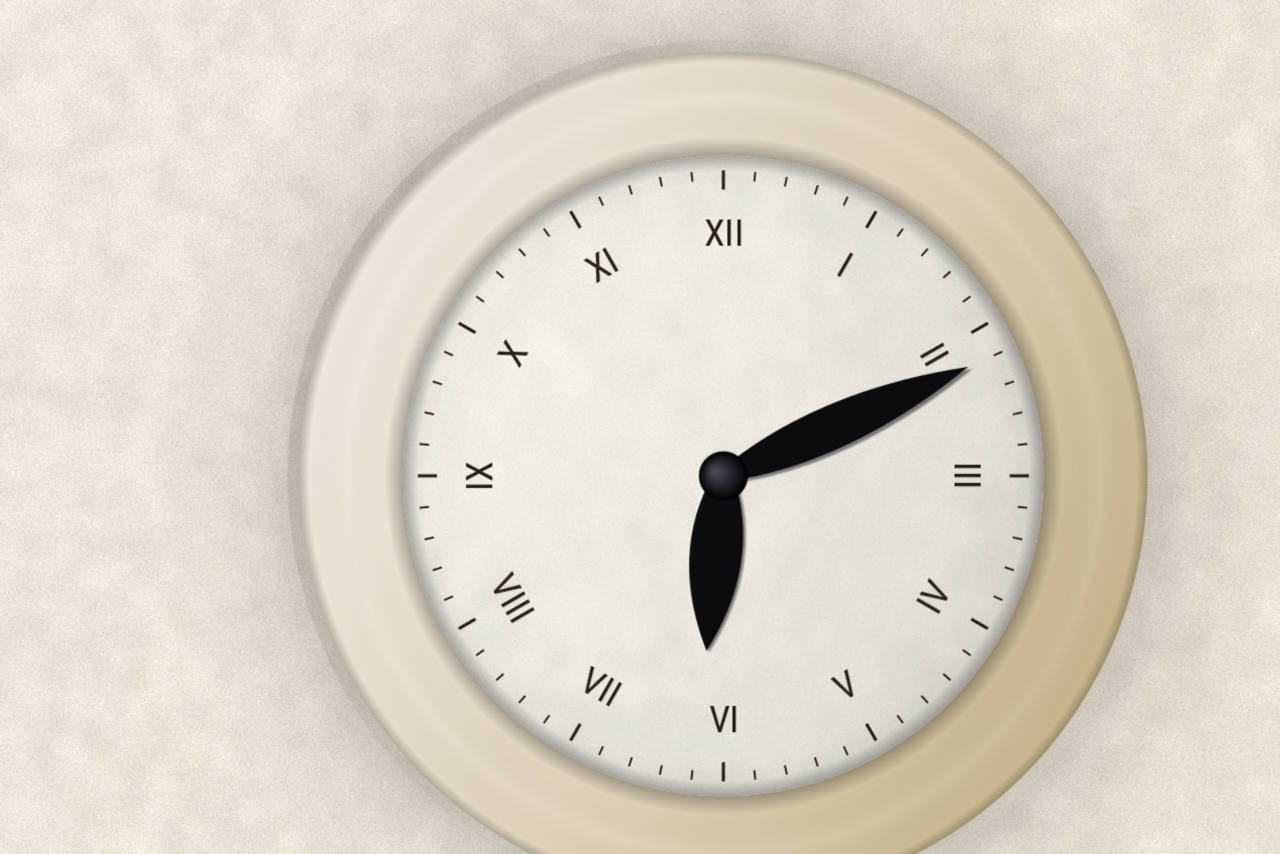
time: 6:11
